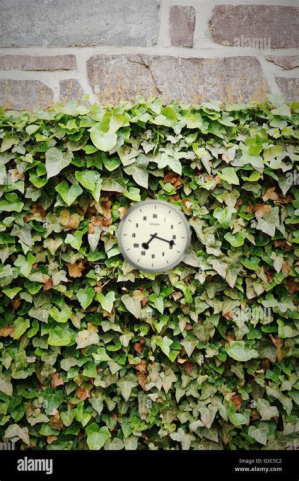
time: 7:18
